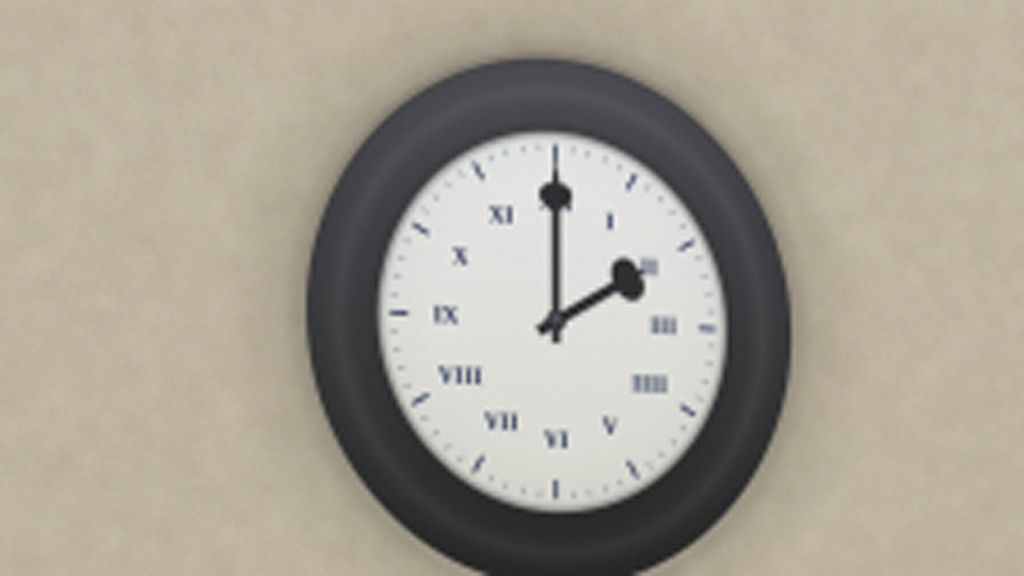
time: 2:00
